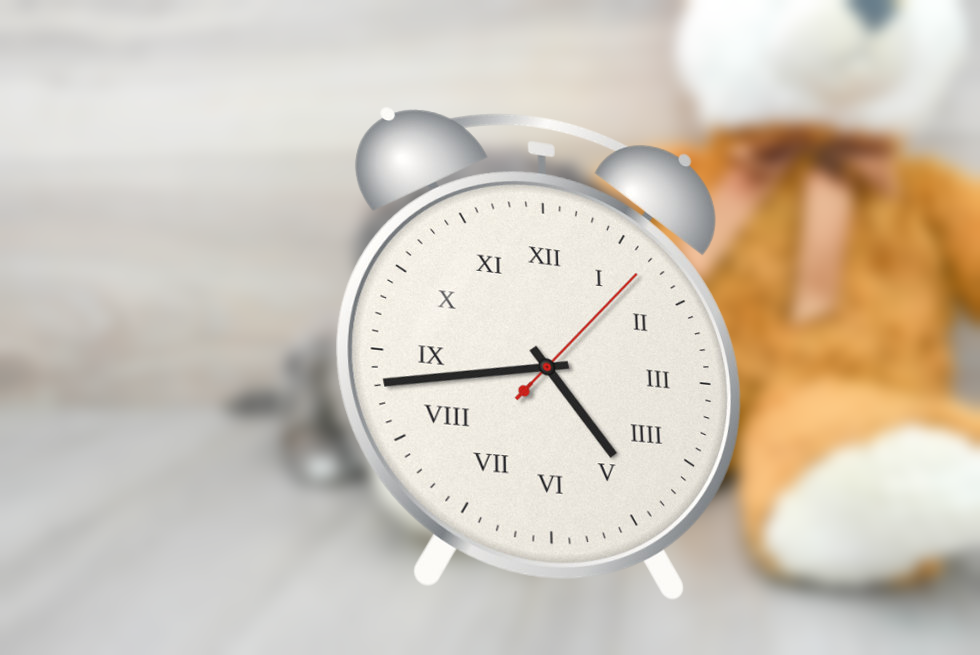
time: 4:43:07
